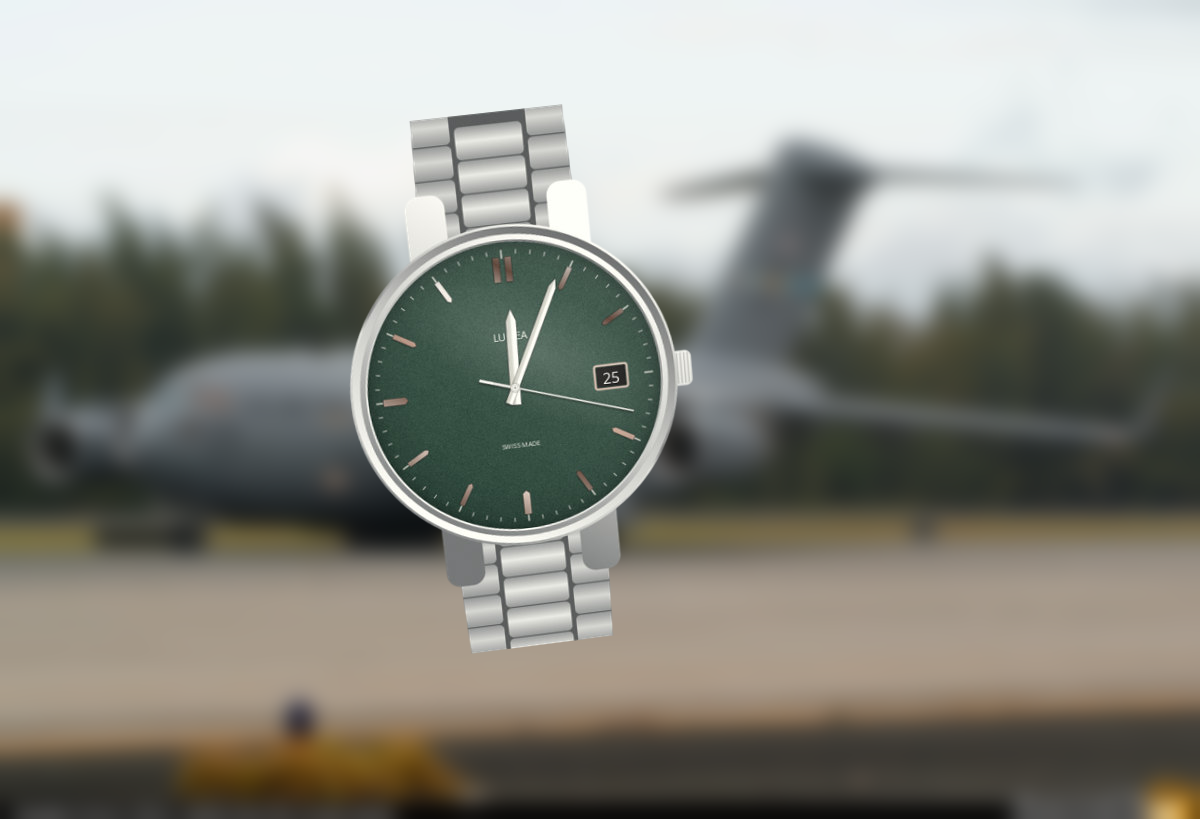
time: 12:04:18
